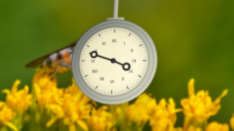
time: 3:48
